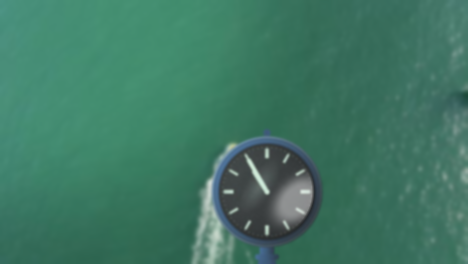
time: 10:55
